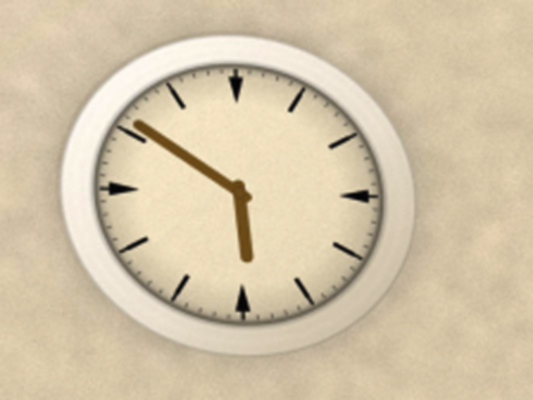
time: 5:51
